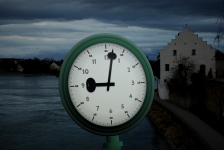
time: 9:02
